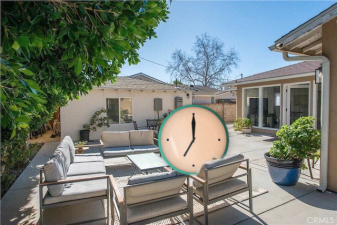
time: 7:00
